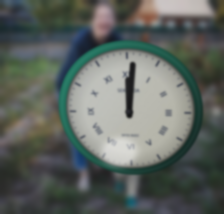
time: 12:01
